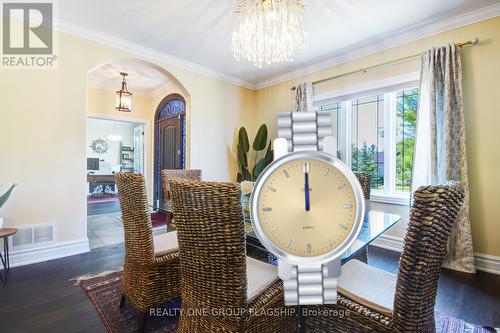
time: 12:00
